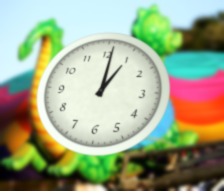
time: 1:01
